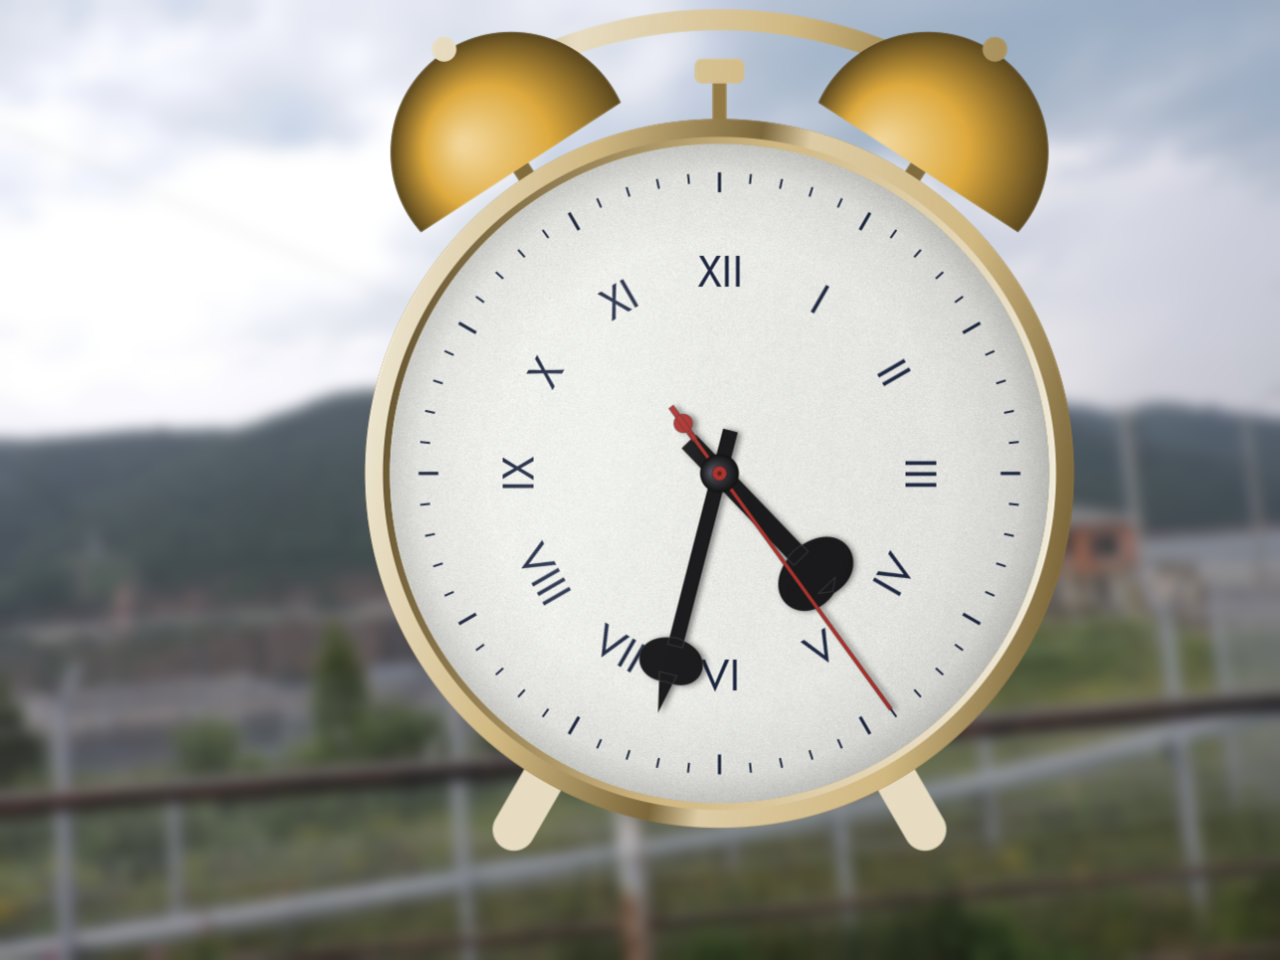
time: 4:32:24
